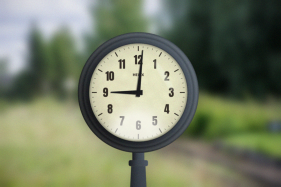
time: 9:01
